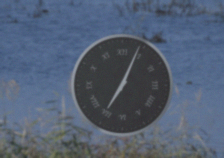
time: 7:04
